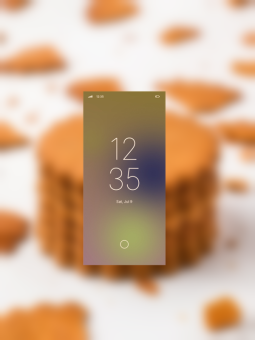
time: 12:35
